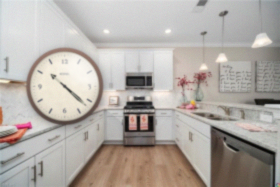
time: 10:22
